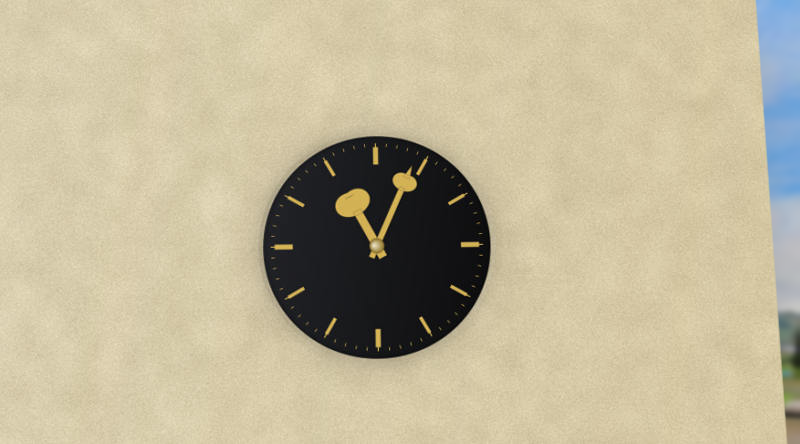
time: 11:04
